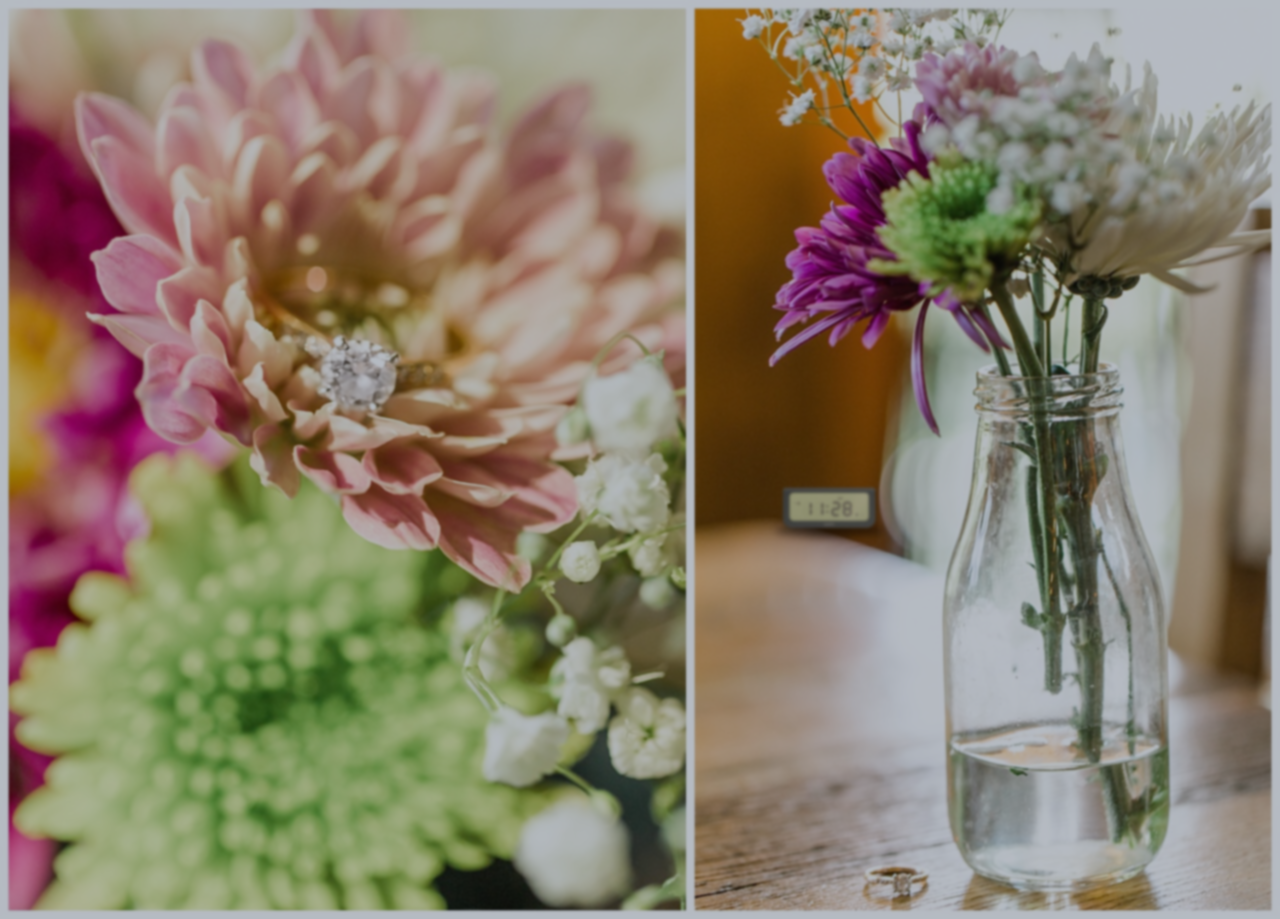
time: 11:28
